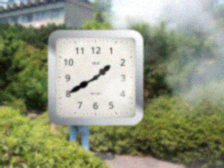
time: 1:40
